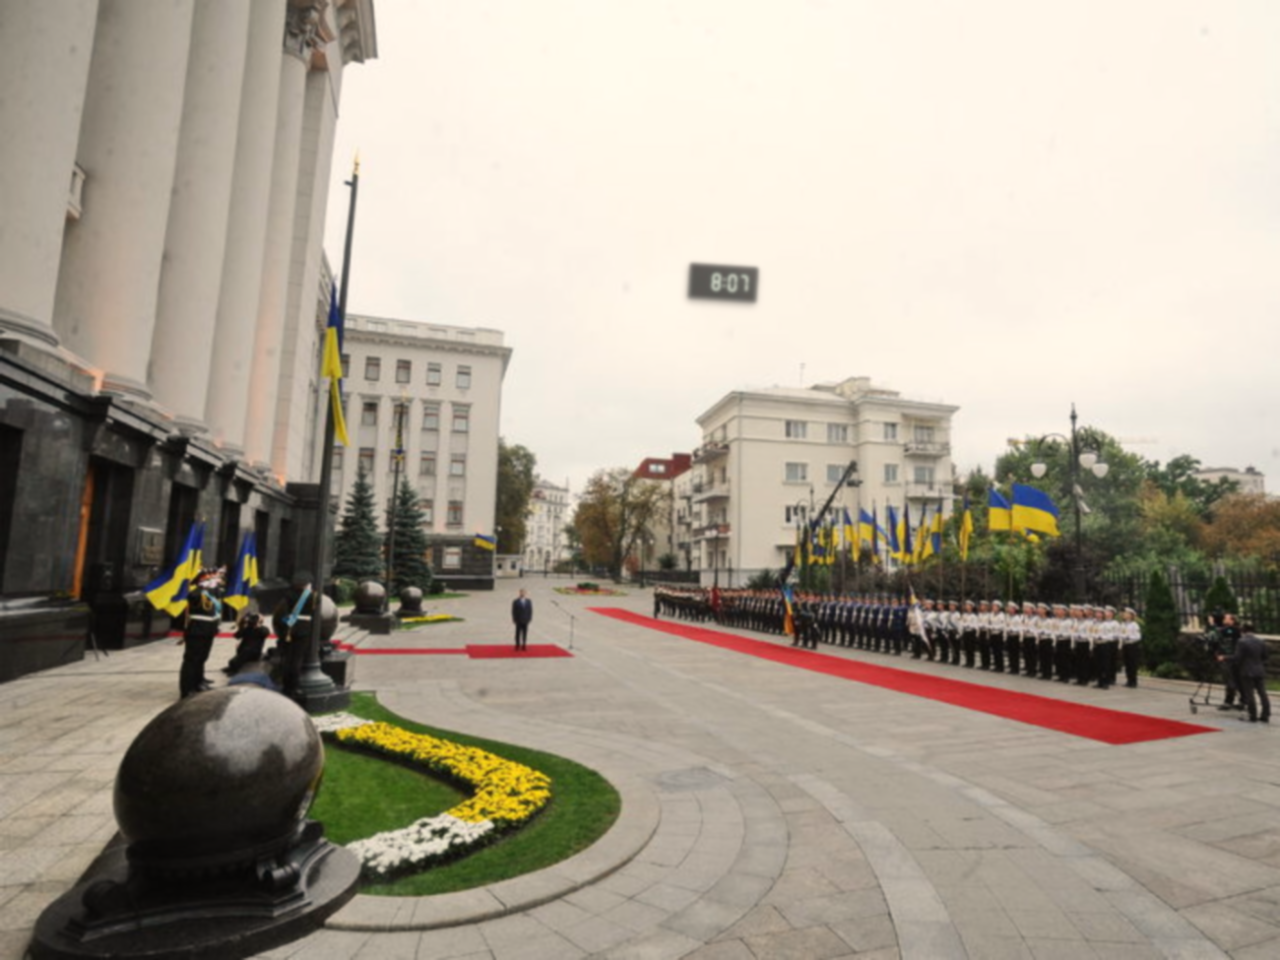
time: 8:07
